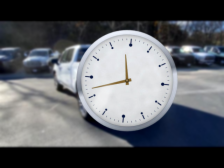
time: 11:42
